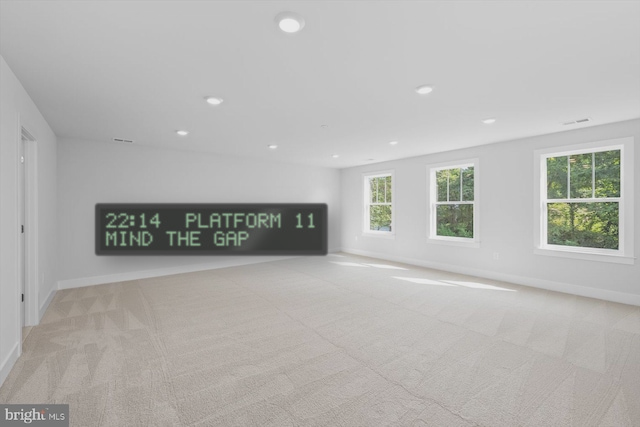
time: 22:14
